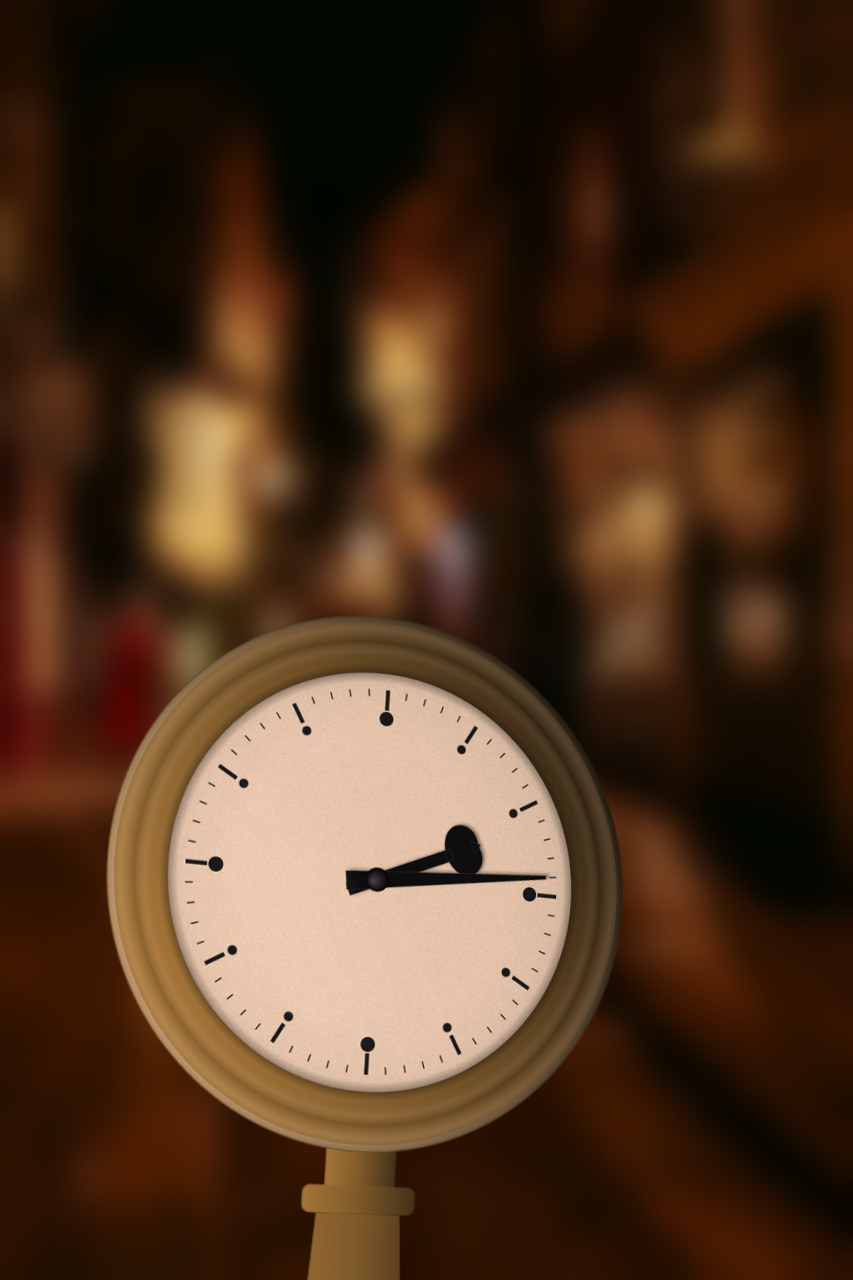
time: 2:14
